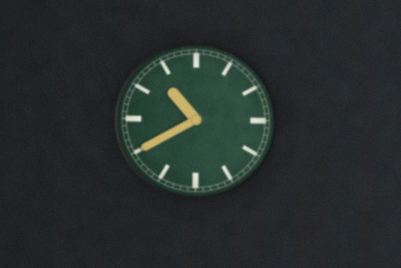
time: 10:40
